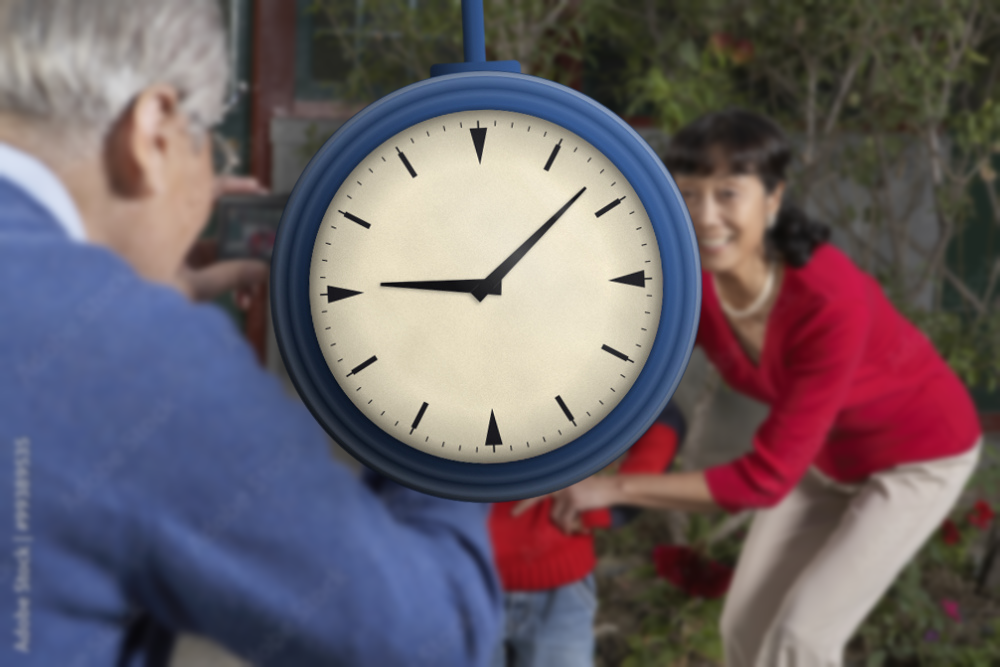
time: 9:08
